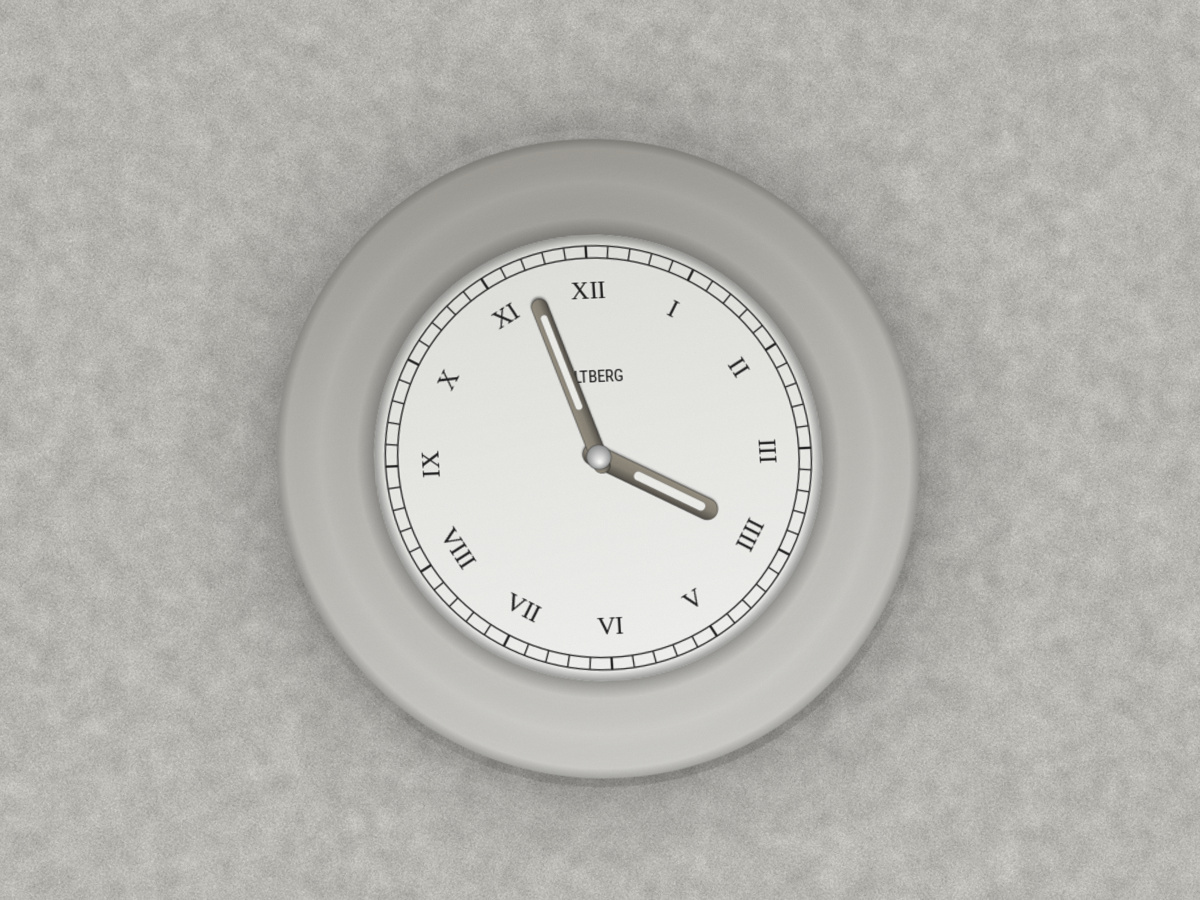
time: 3:57
